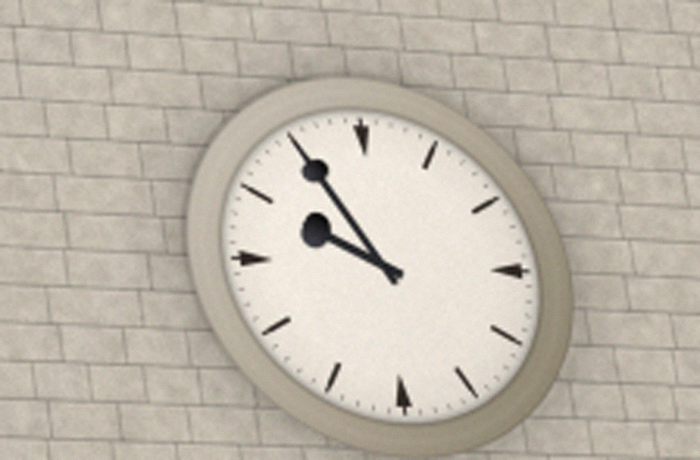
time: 9:55
